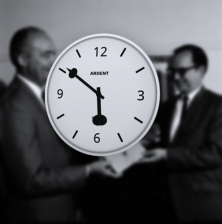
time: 5:51
